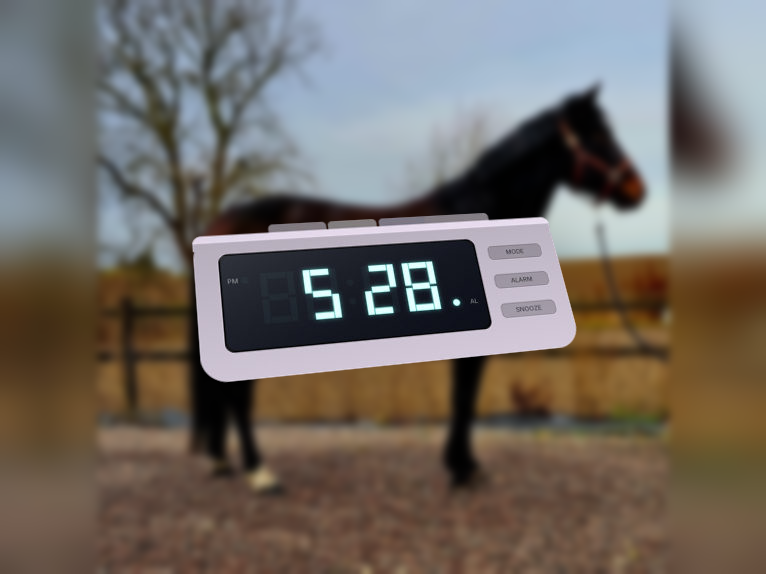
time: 5:28
